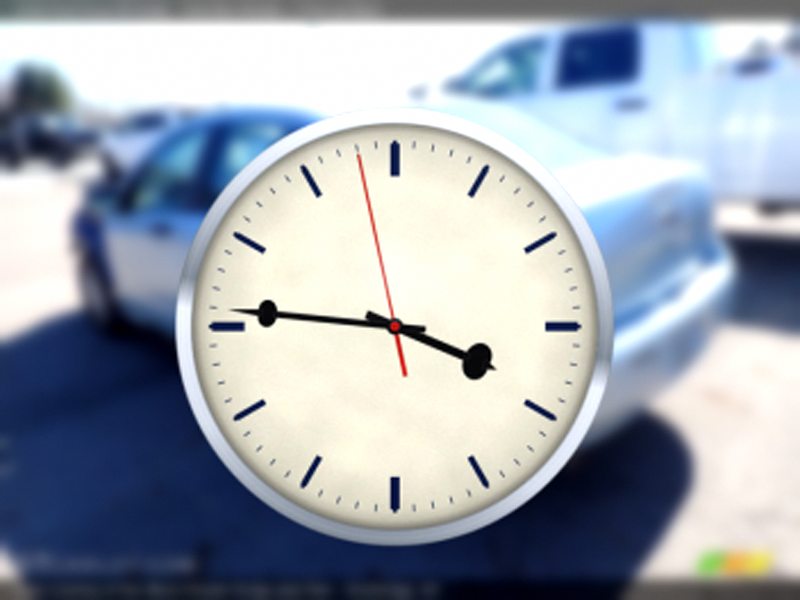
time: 3:45:58
